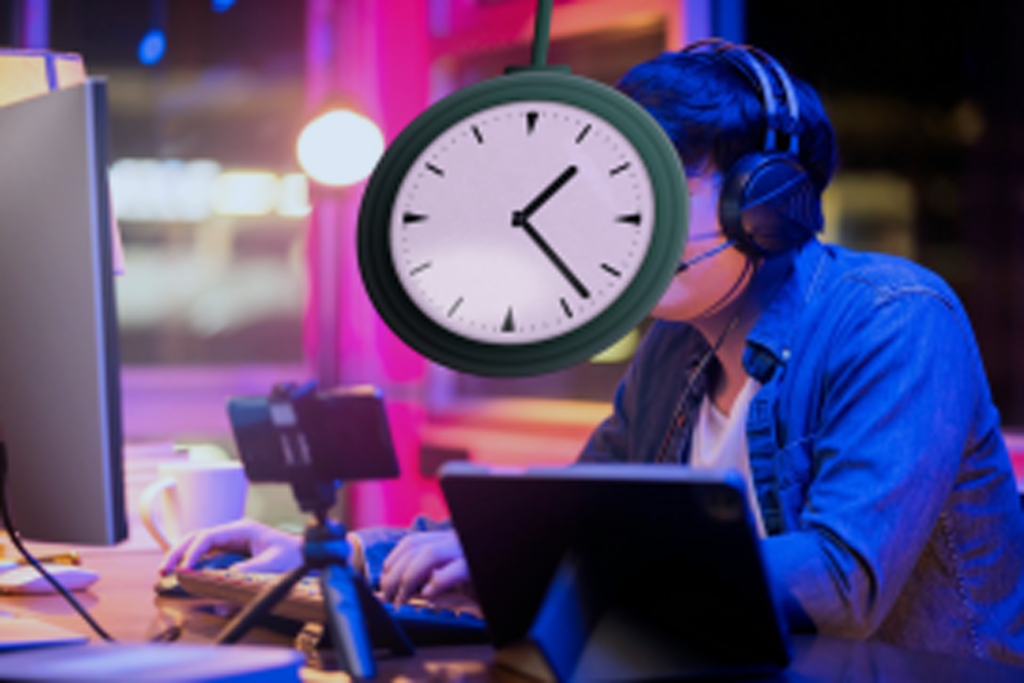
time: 1:23
